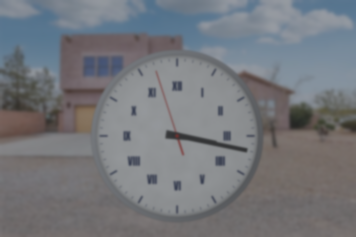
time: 3:16:57
